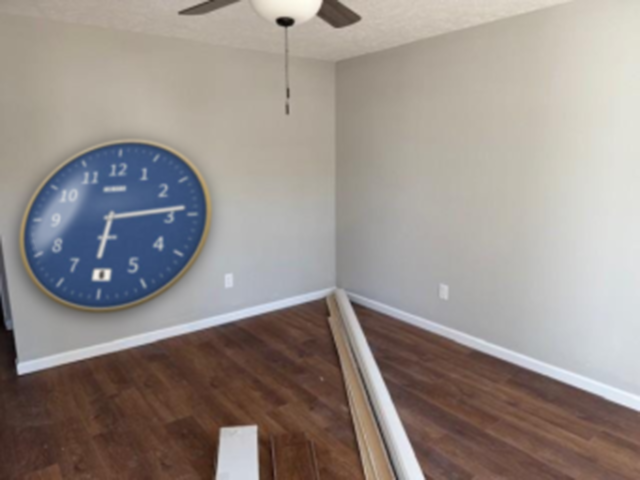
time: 6:14
